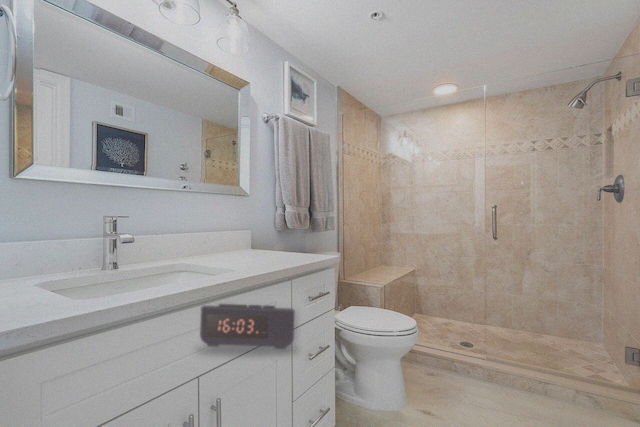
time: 16:03
